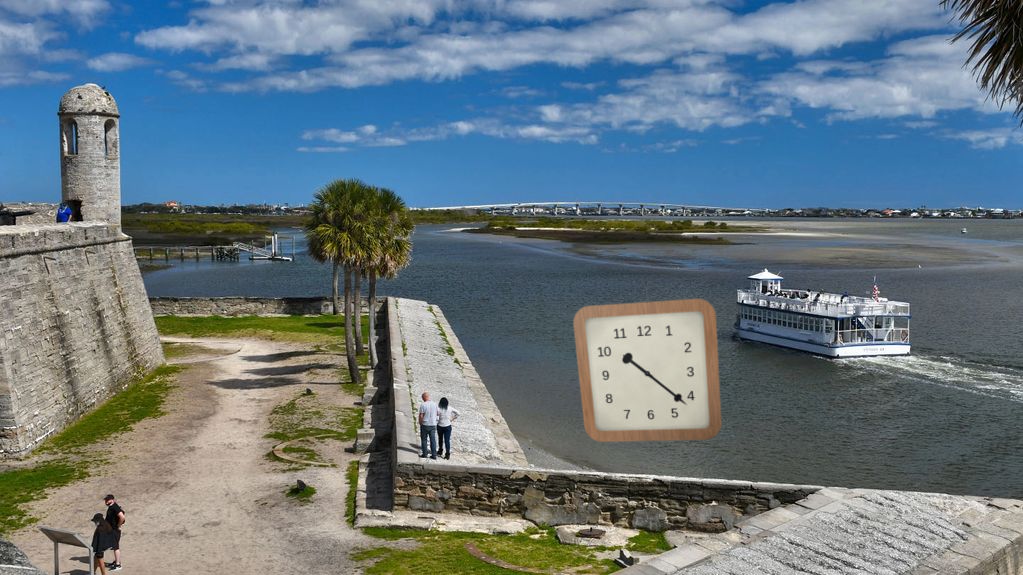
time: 10:22
